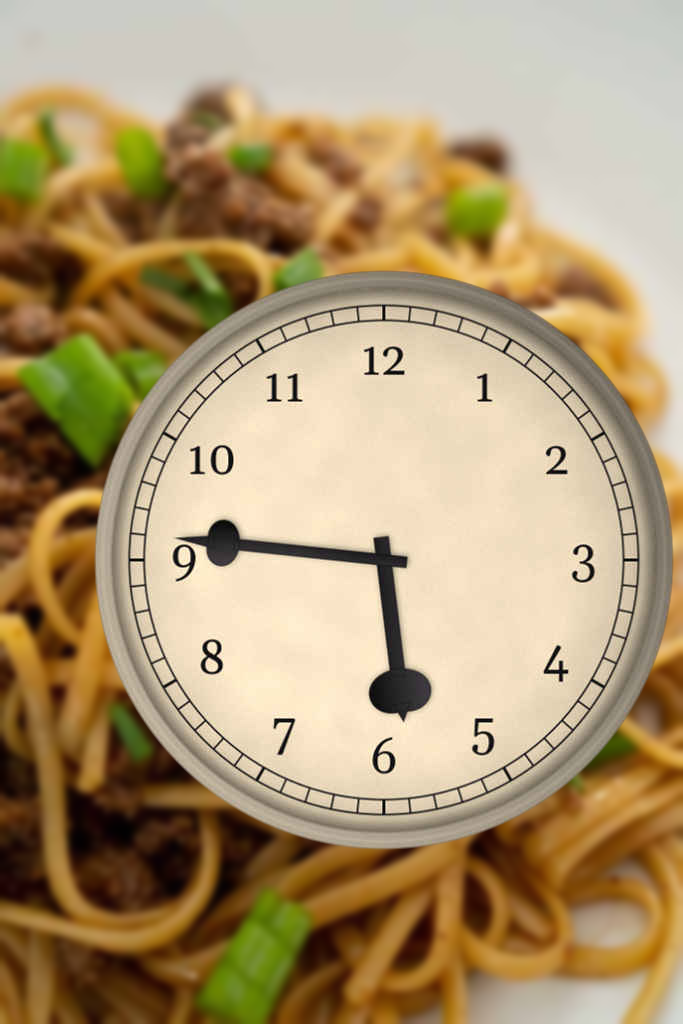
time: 5:46
